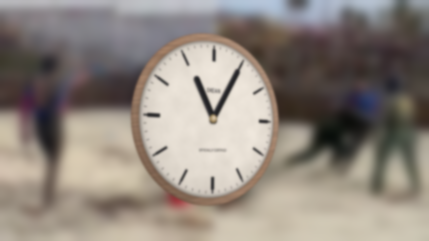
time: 11:05
